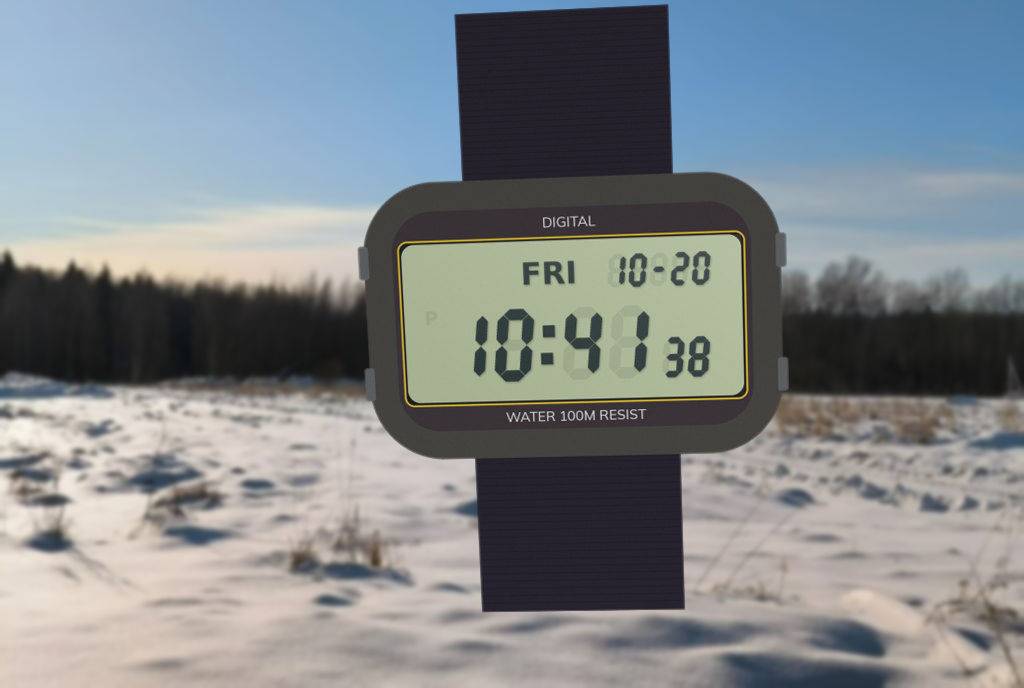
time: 10:41:38
